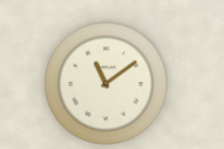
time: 11:09
